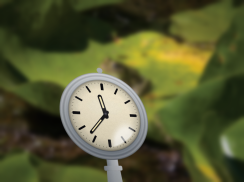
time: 11:37
